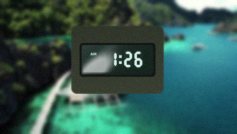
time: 1:26
